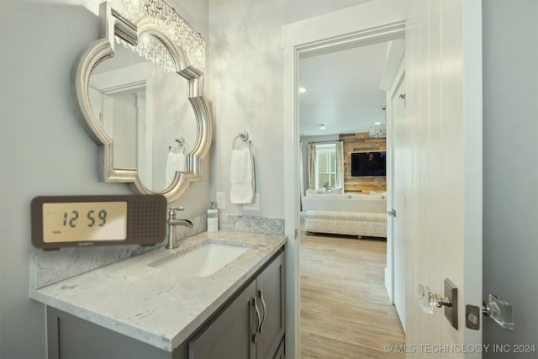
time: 12:59
